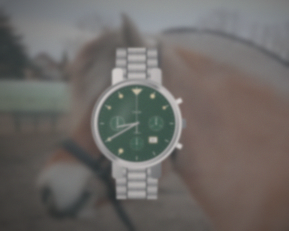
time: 8:40
